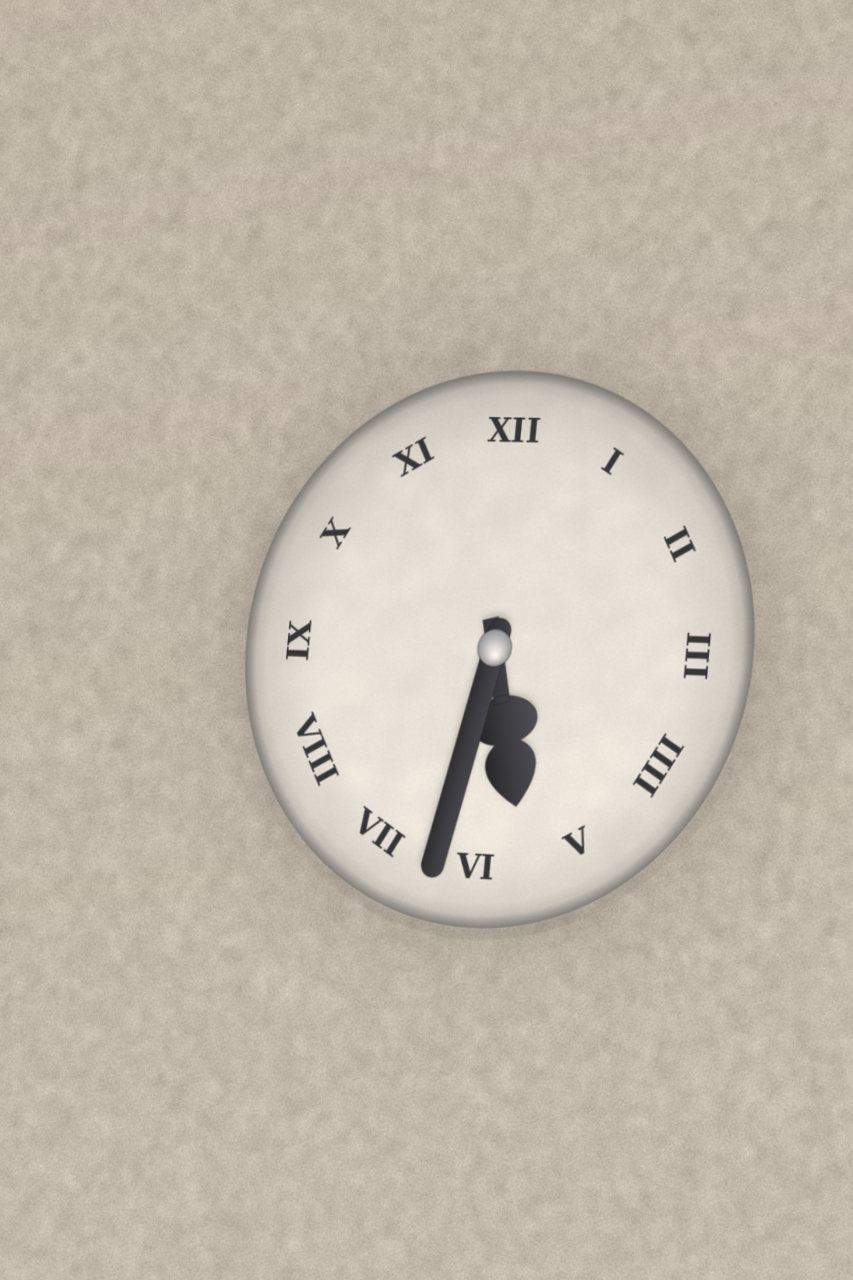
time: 5:32
